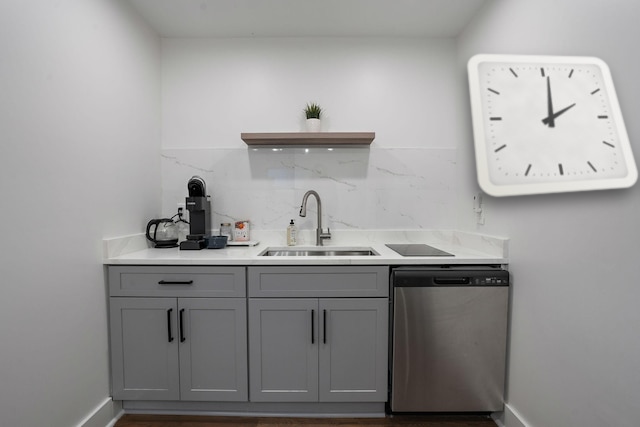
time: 2:01
